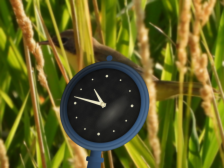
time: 10:47
